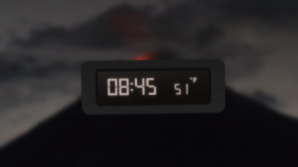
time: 8:45
